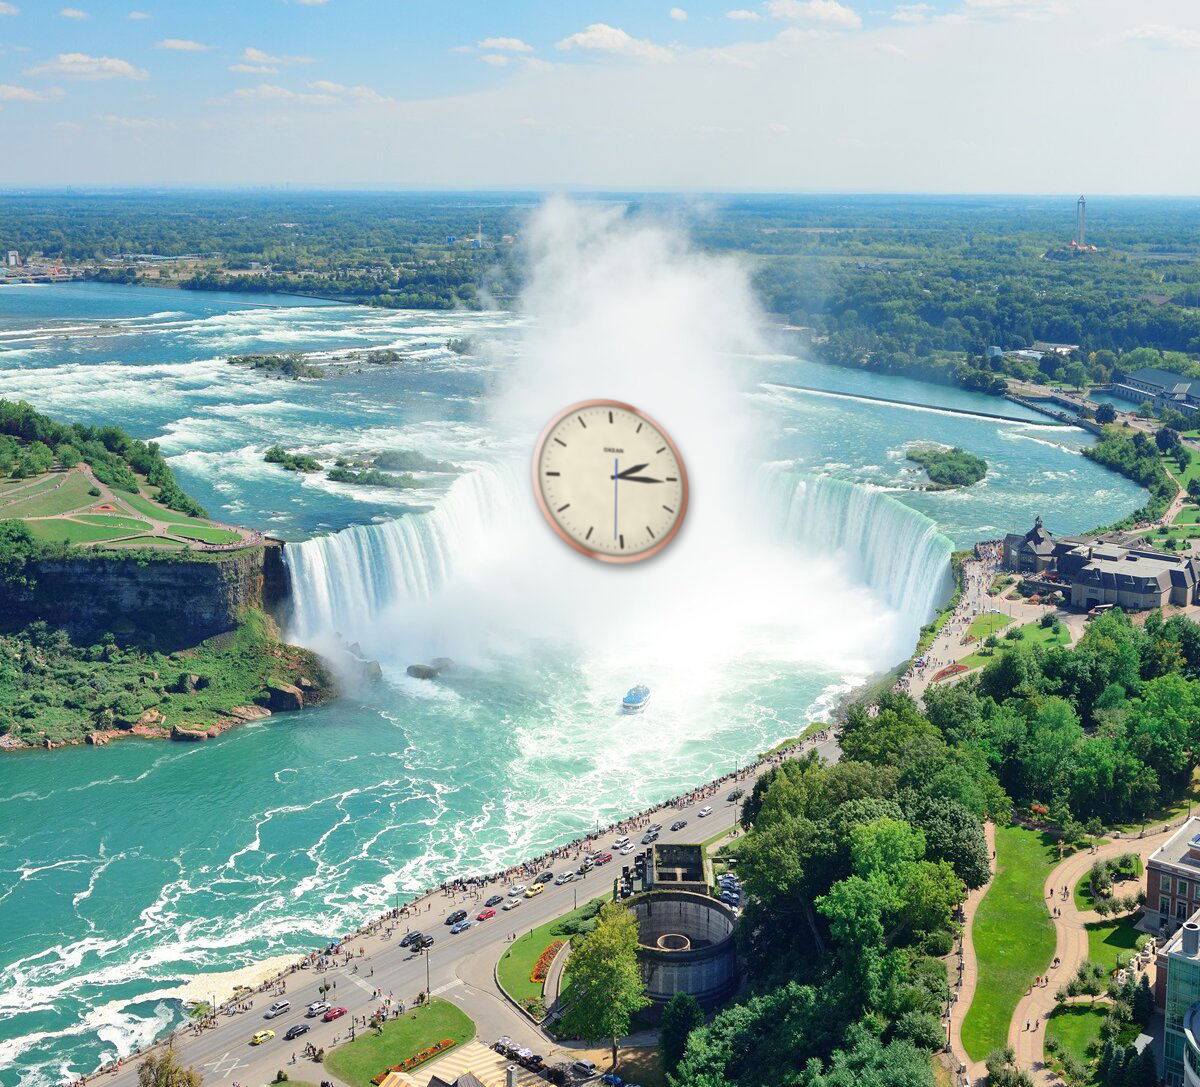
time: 2:15:31
